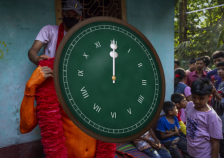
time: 12:00
